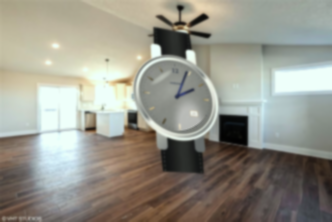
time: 2:04
